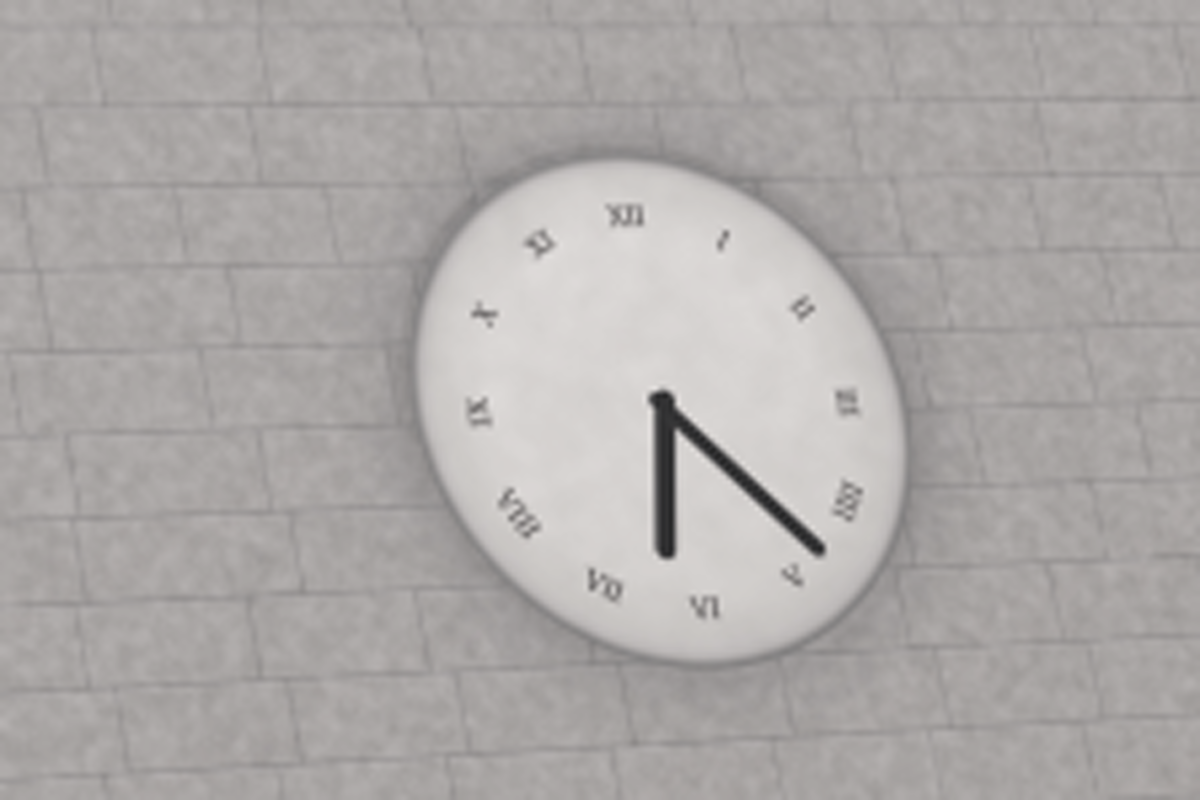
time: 6:23
